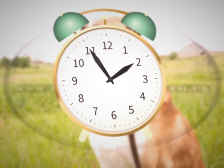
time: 1:55
